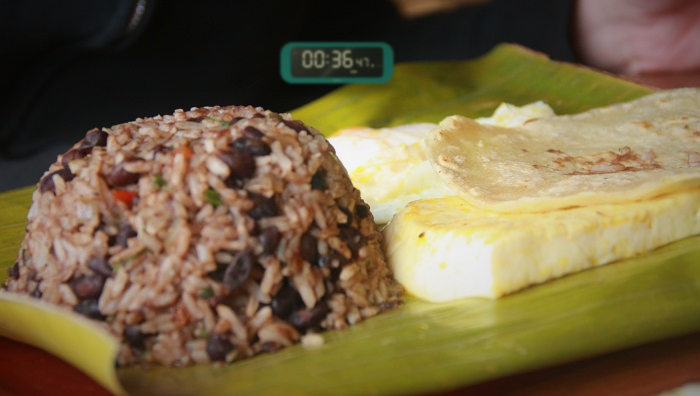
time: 0:36
